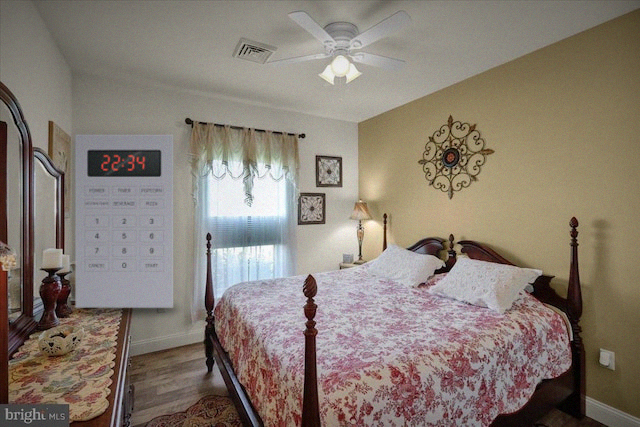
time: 22:34
